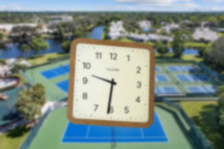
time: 9:31
